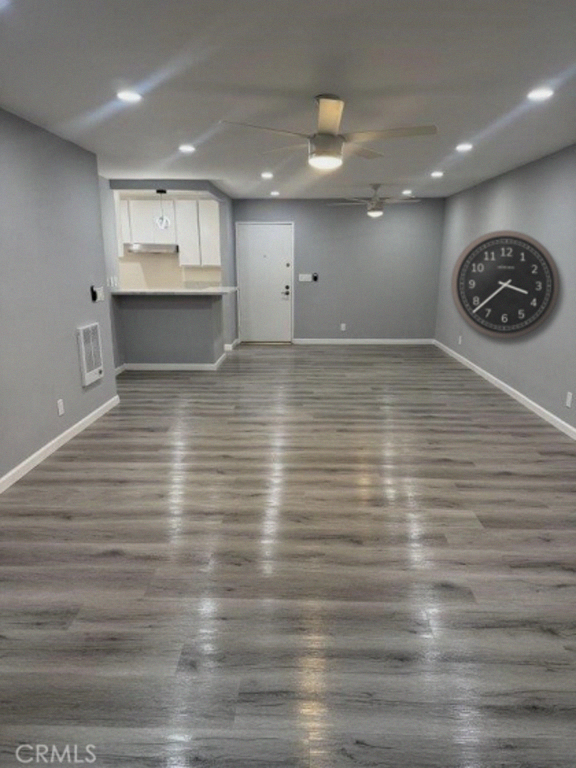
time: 3:38
